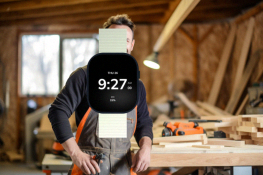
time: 9:27
